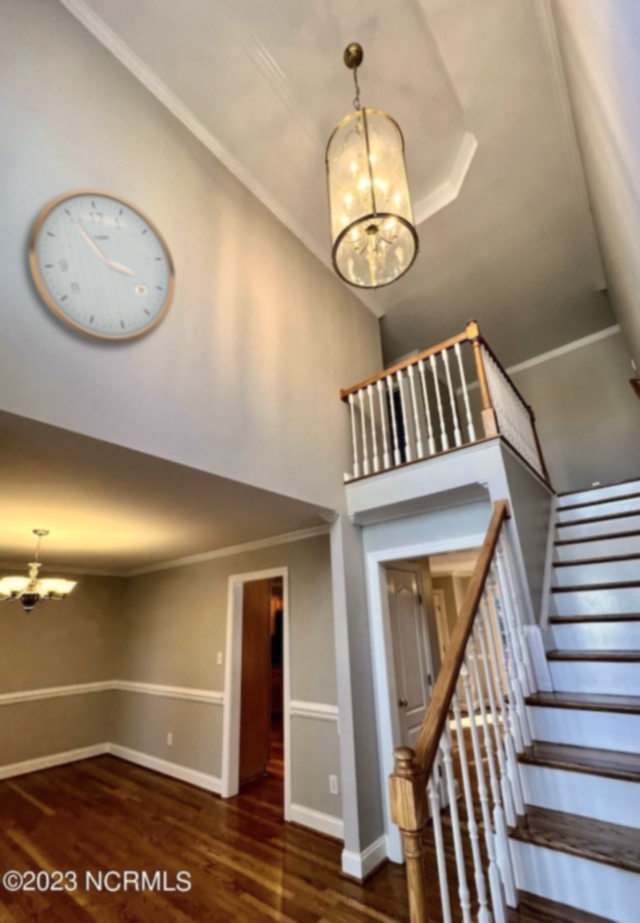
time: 3:55
